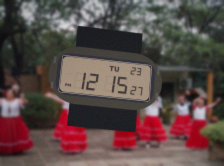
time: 12:15
